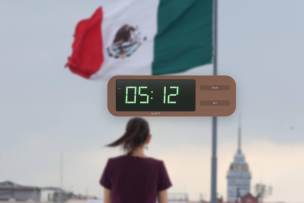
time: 5:12
